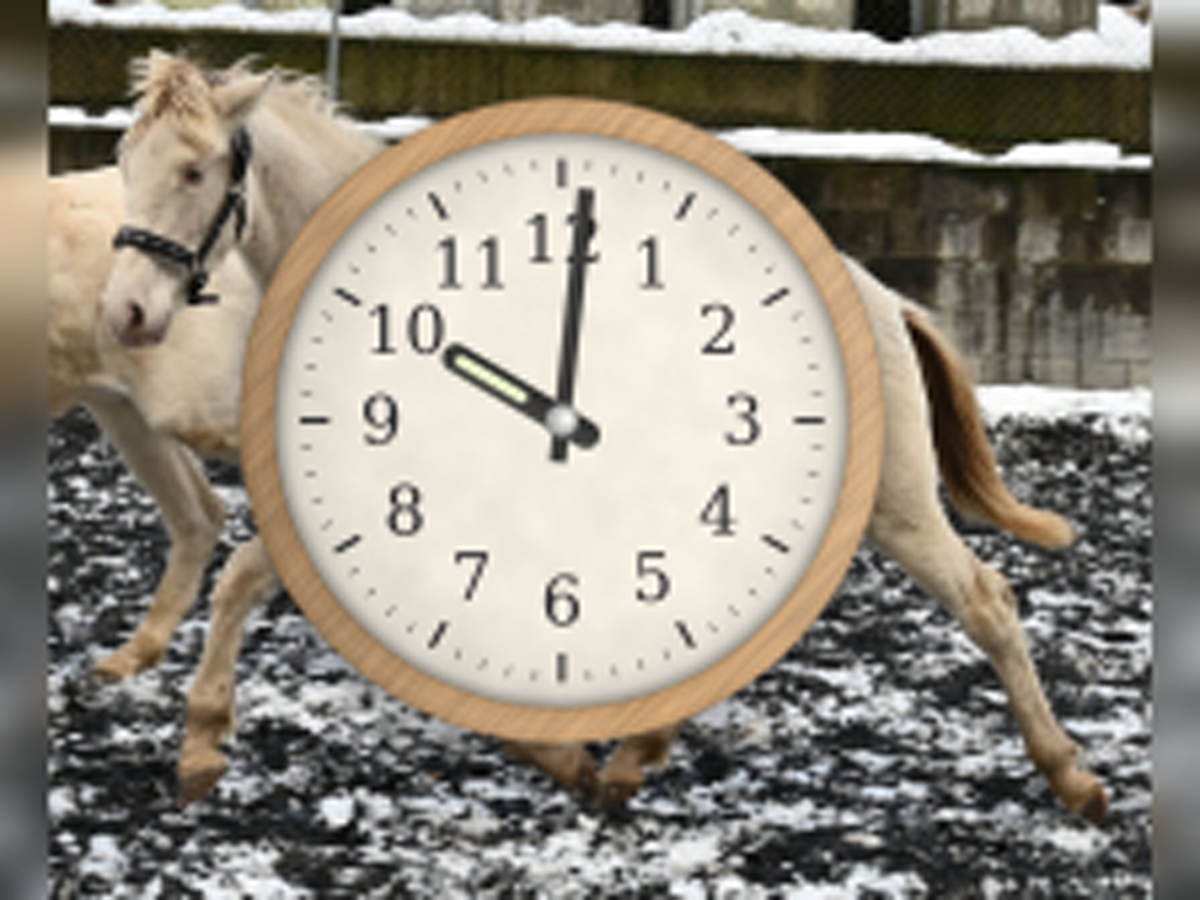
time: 10:01
